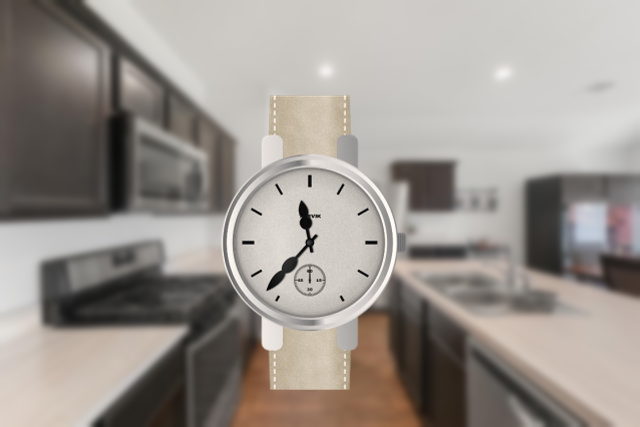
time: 11:37
